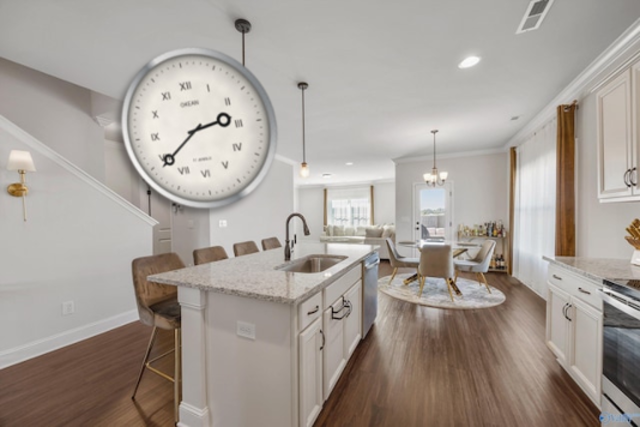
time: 2:39
